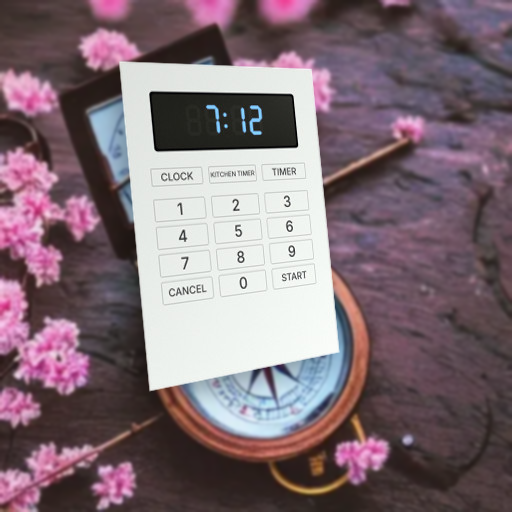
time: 7:12
